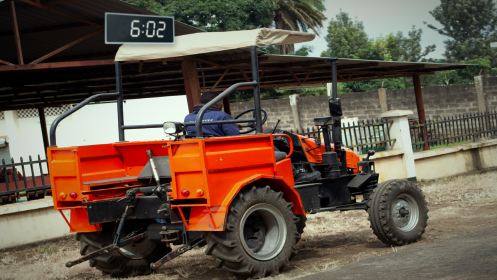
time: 6:02
